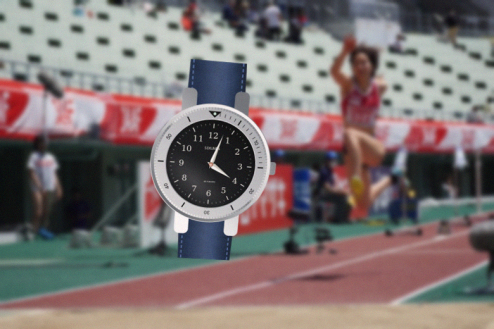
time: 4:03
